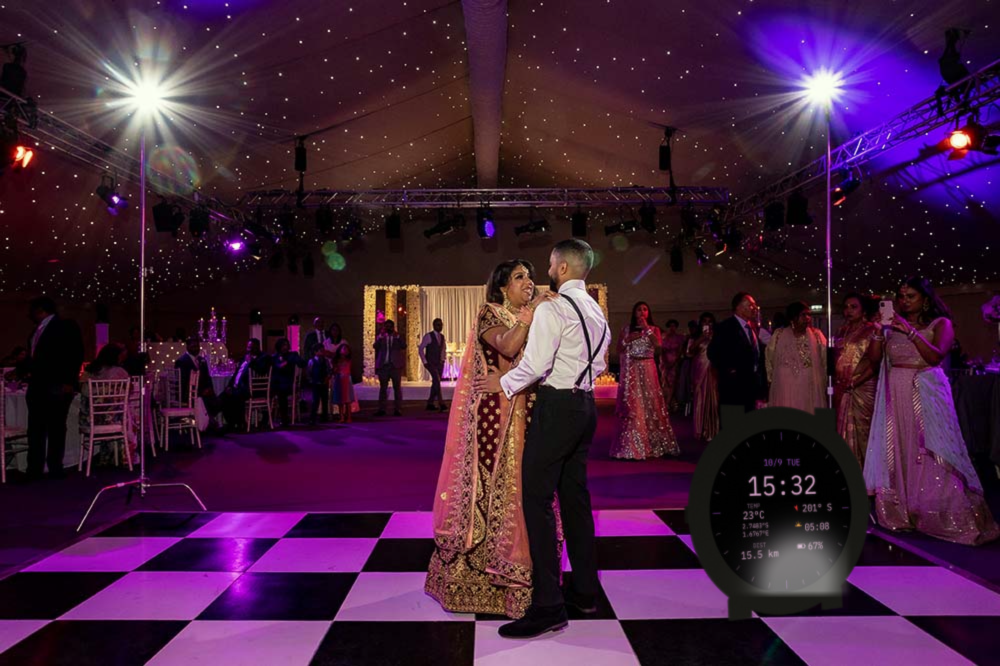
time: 15:32
